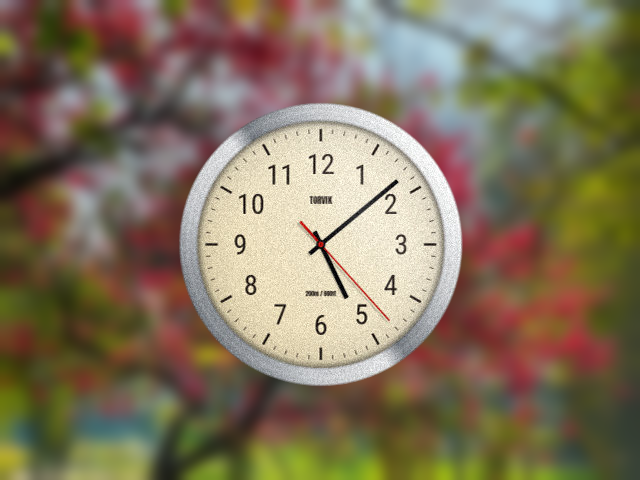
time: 5:08:23
